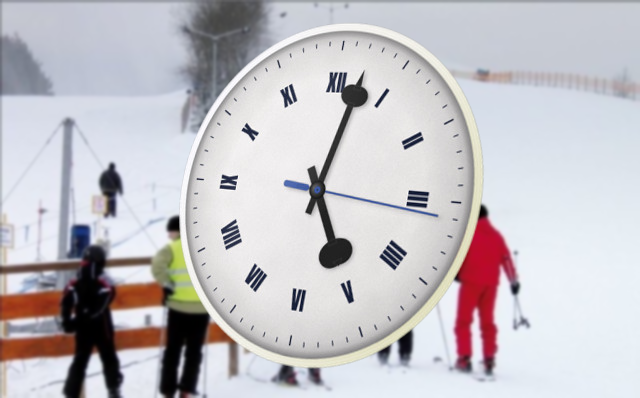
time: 5:02:16
